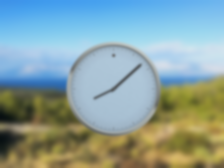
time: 8:08
